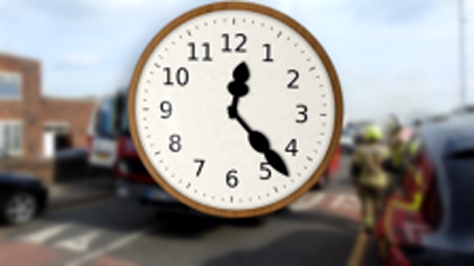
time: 12:23
